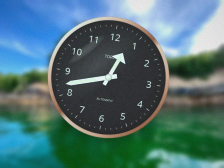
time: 12:42
